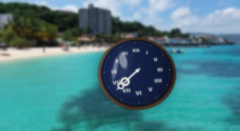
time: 7:38
